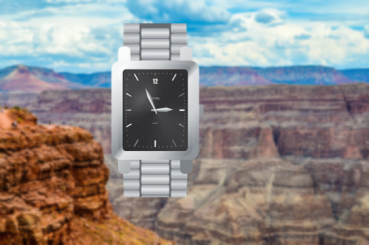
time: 2:56
